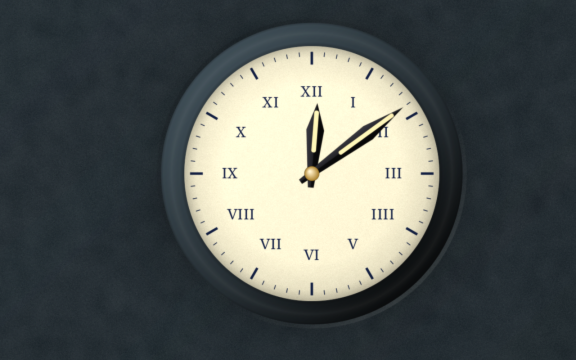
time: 12:09
